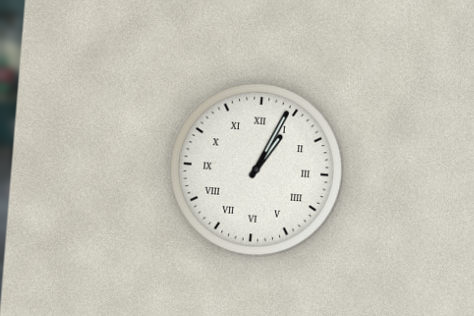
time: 1:04
